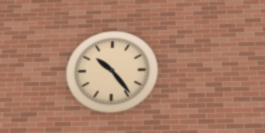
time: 10:24
